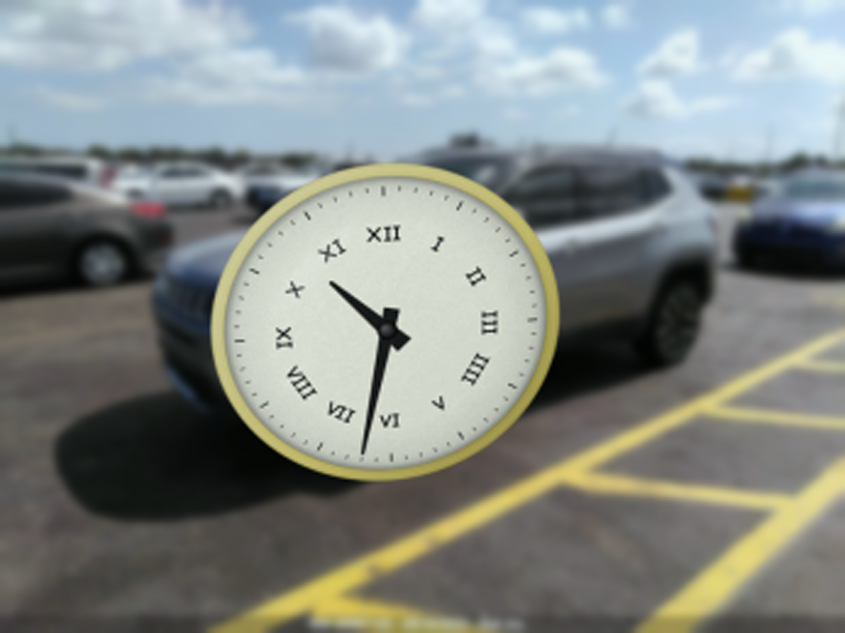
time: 10:32
